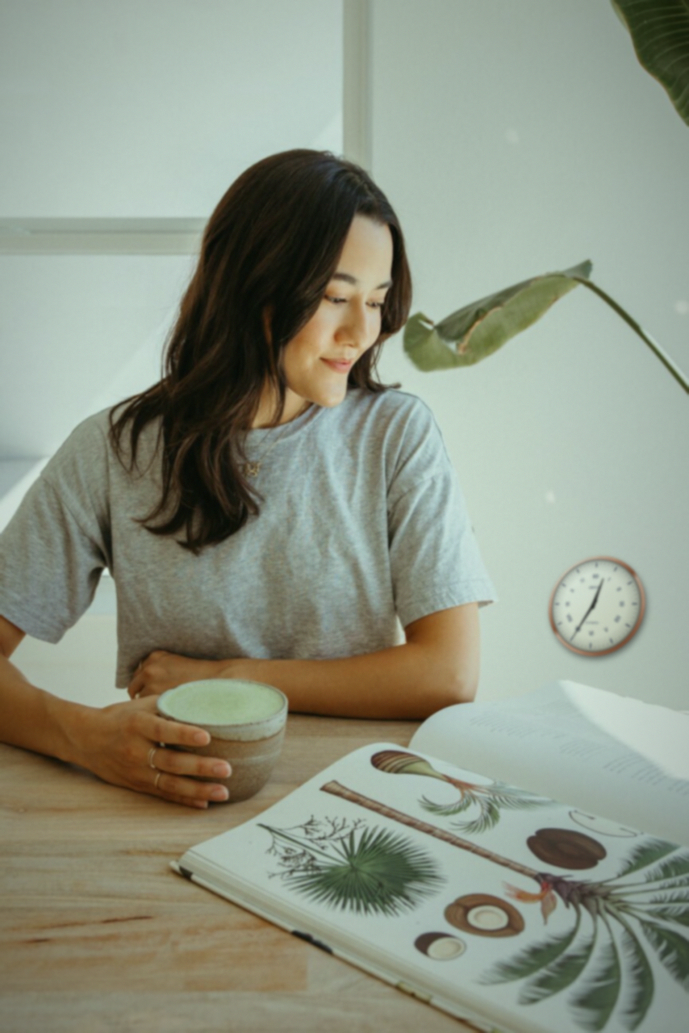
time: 12:35
